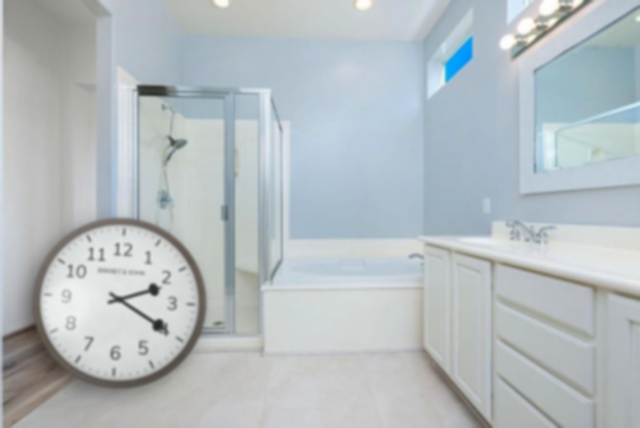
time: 2:20
